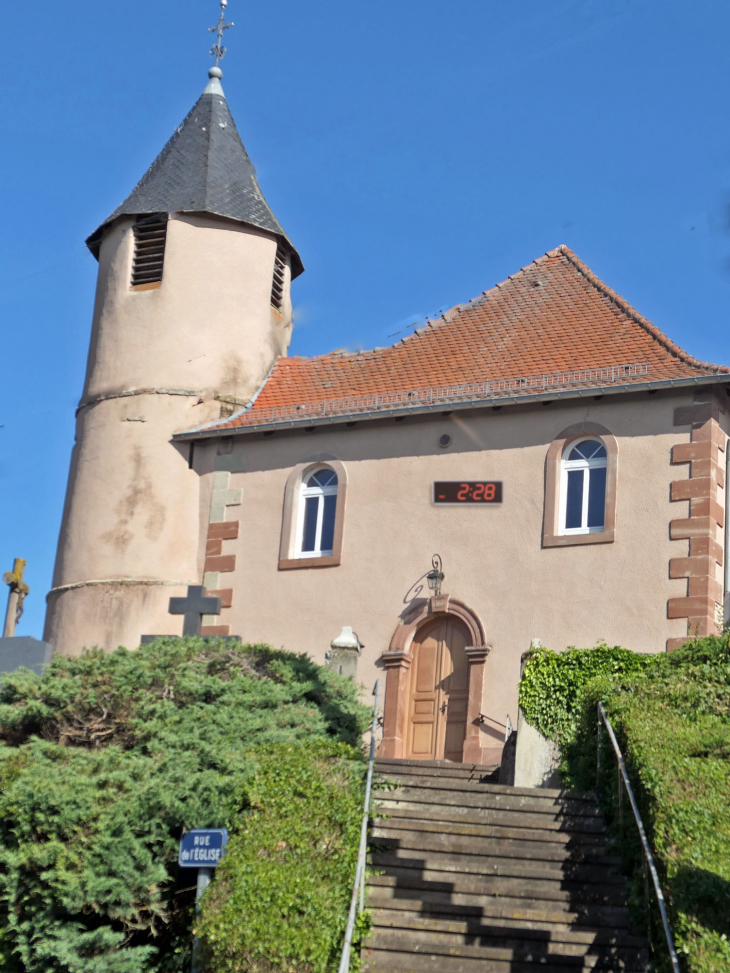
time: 2:28
